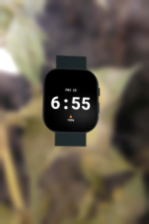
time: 6:55
